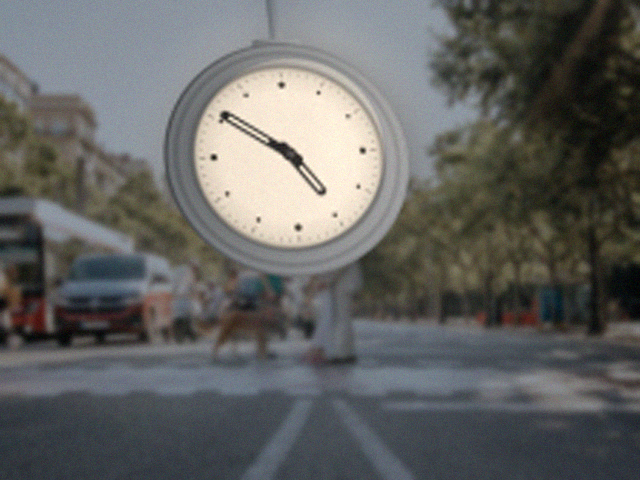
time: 4:51
